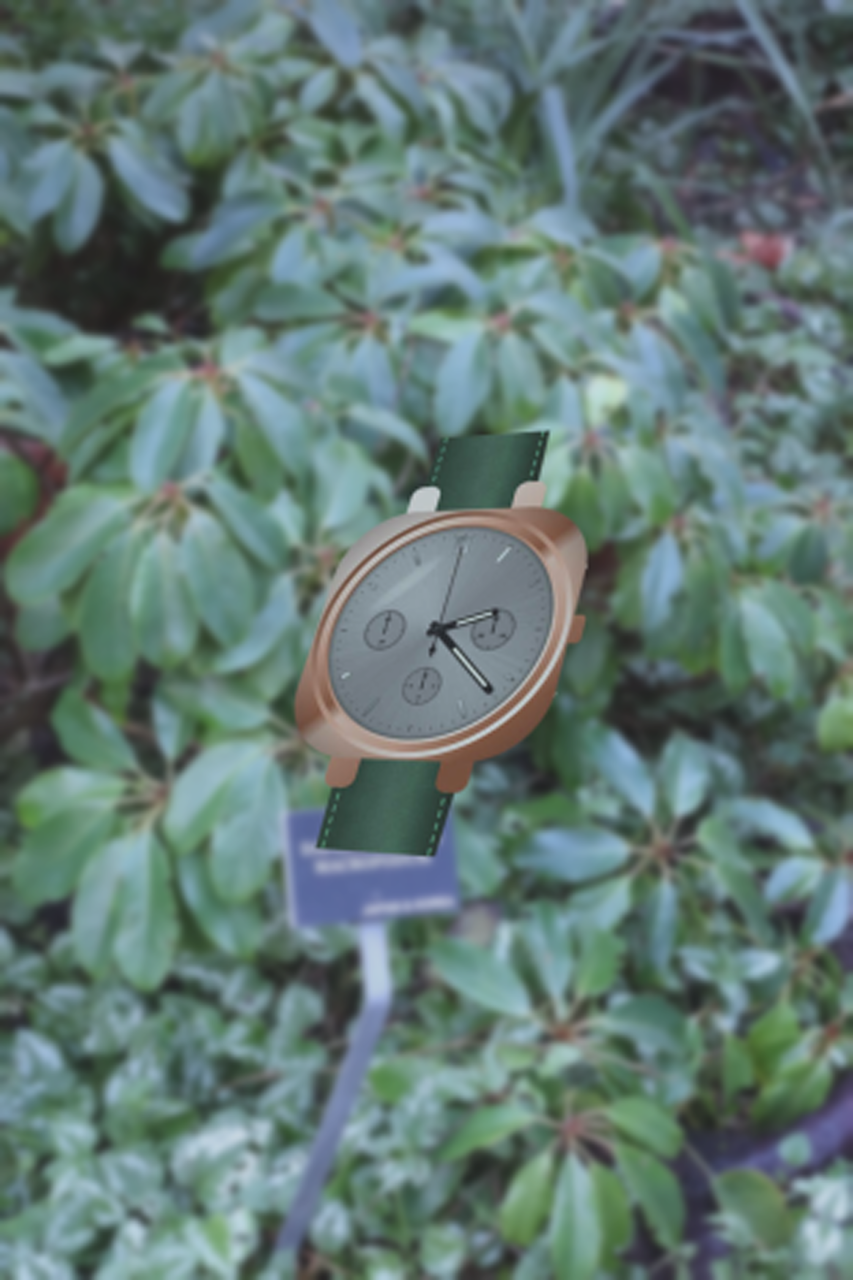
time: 2:22
